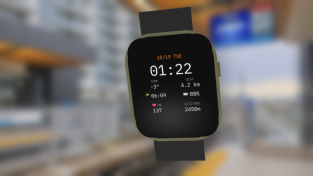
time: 1:22
